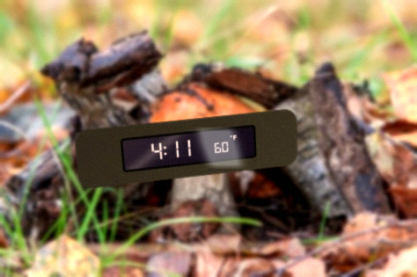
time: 4:11
